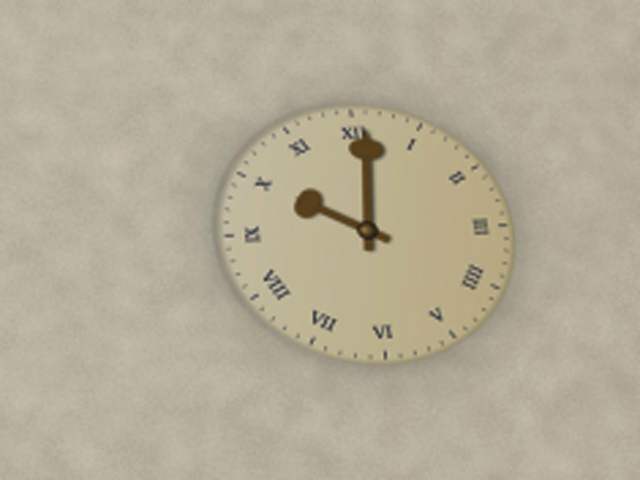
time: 10:01
